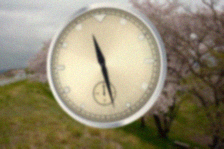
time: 11:28
